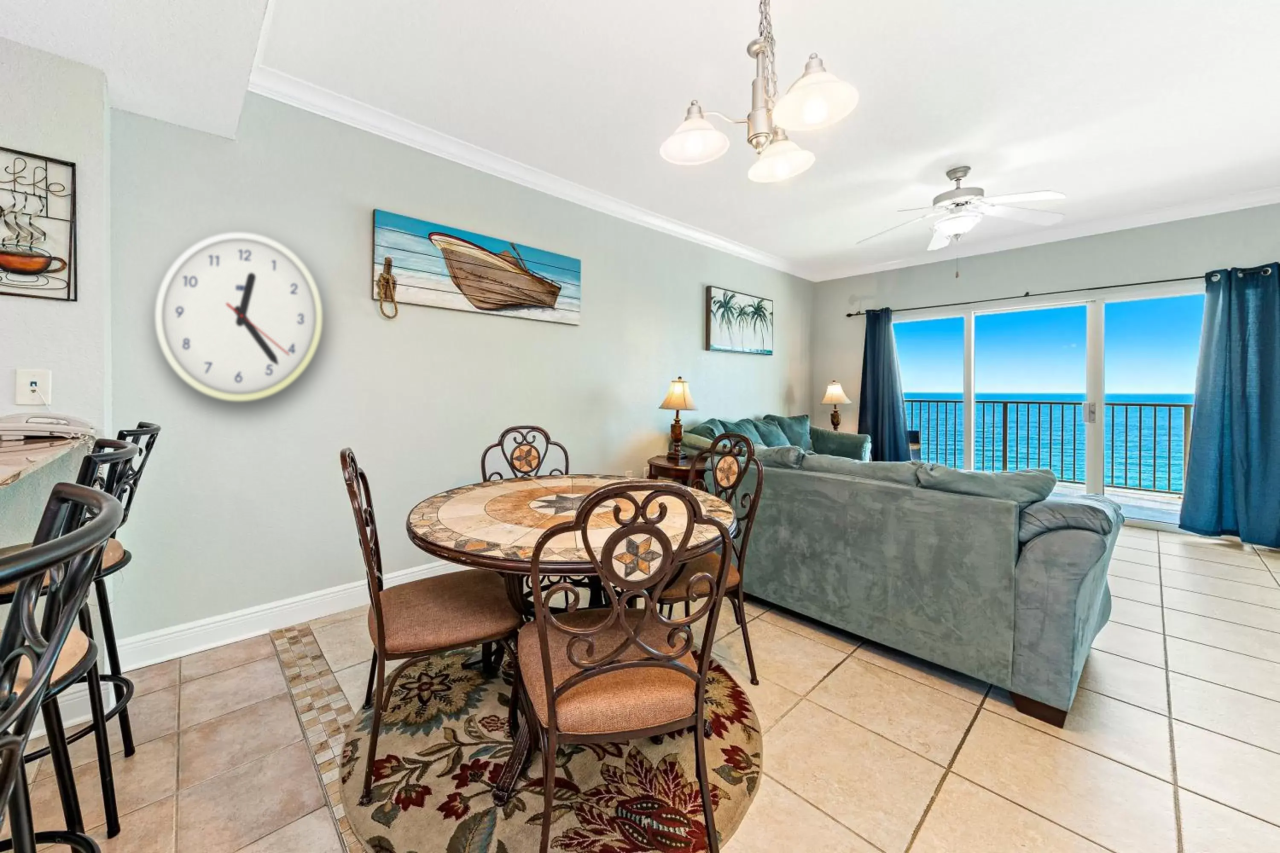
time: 12:23:21
